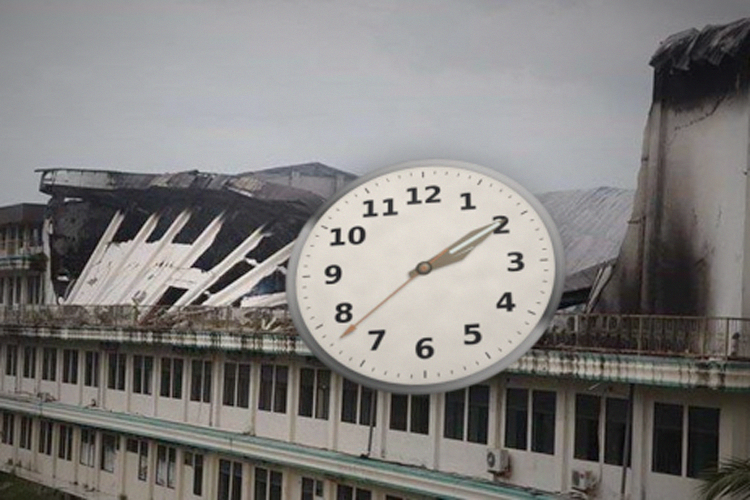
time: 2:09:38
